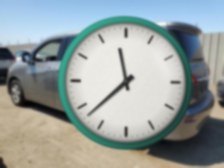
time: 11:38
